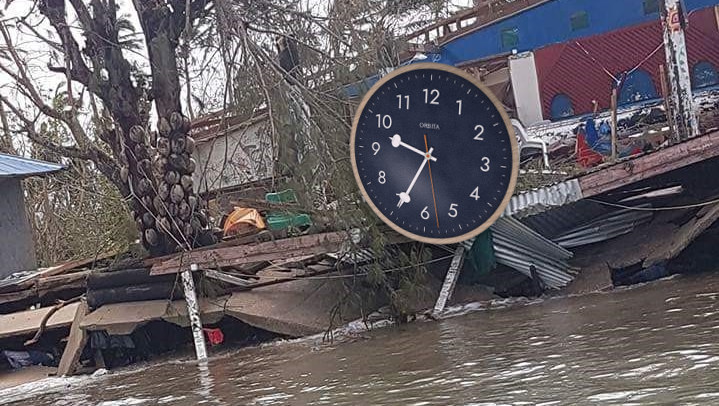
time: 9:34:28
